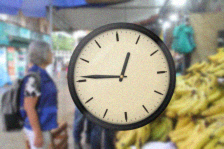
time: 12:46
